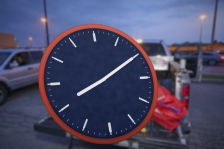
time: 8:10
